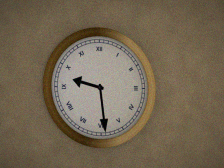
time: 9:29
